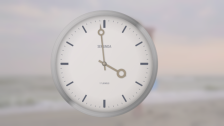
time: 3:59
